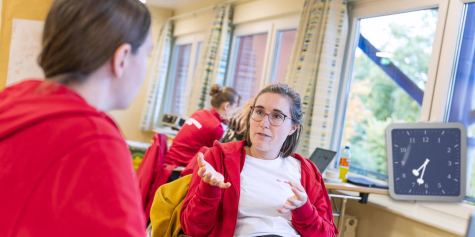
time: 7:33
